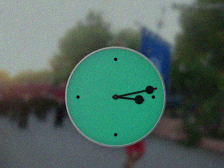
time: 3:13
